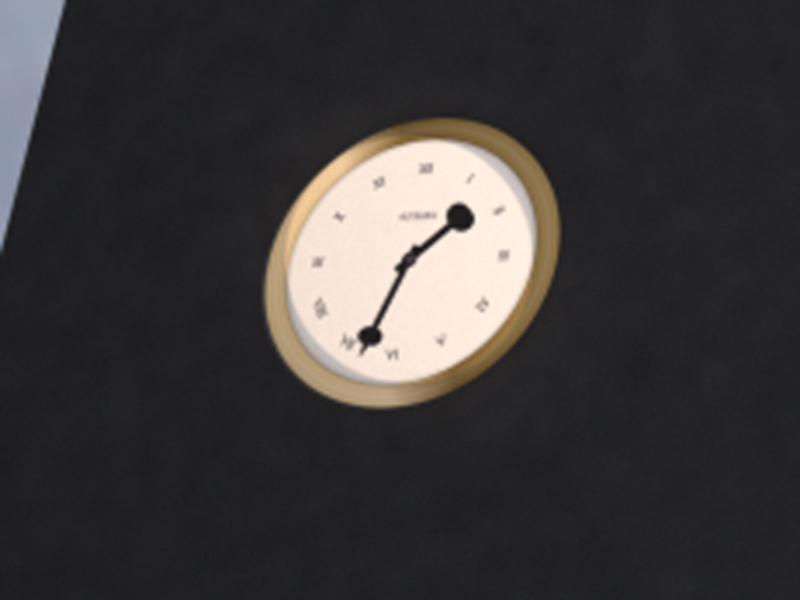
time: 1:33
